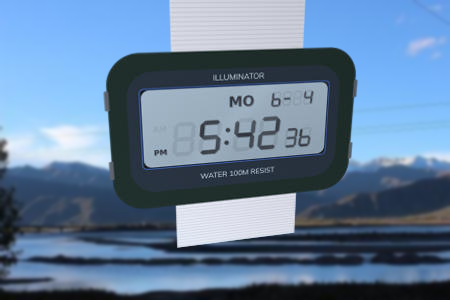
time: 5:42:36
